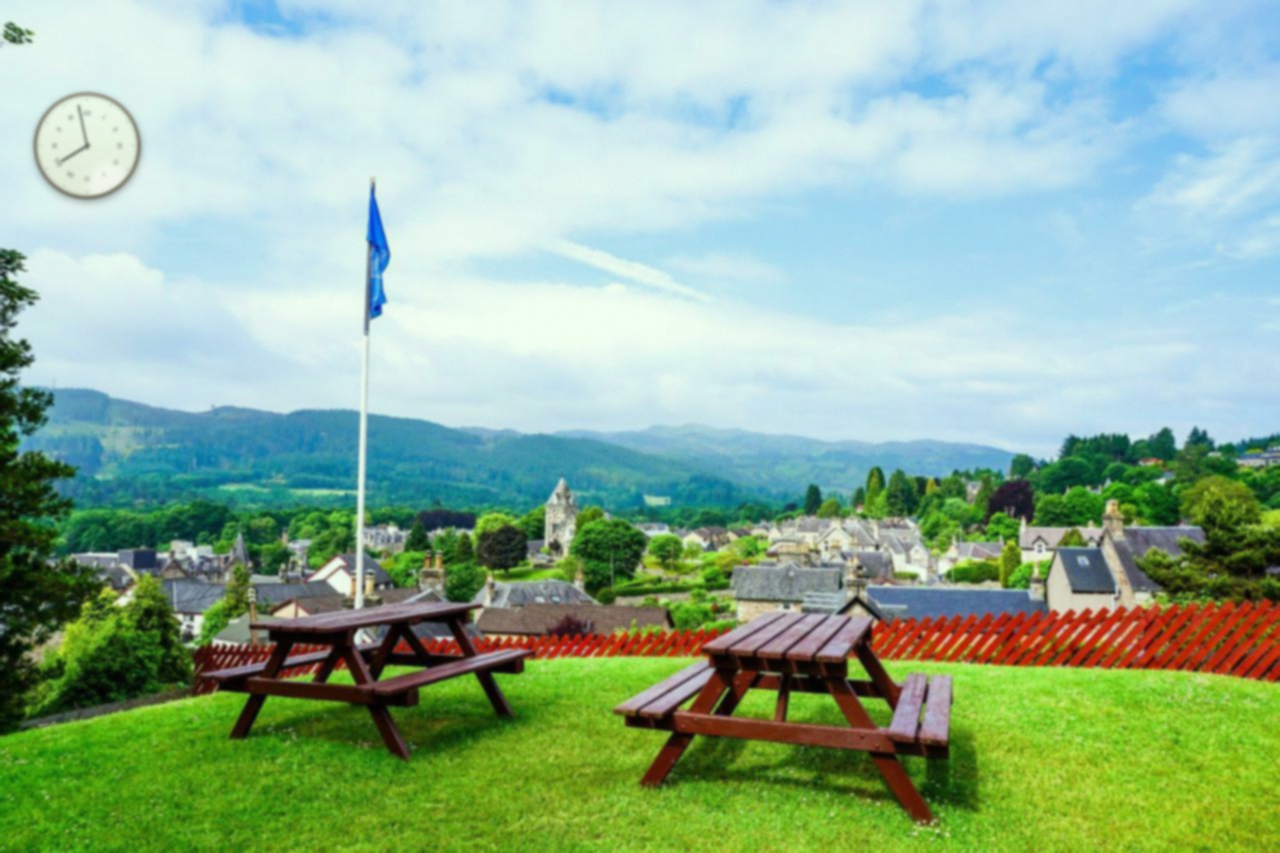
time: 7:58
